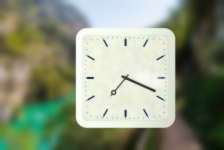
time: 7:19
